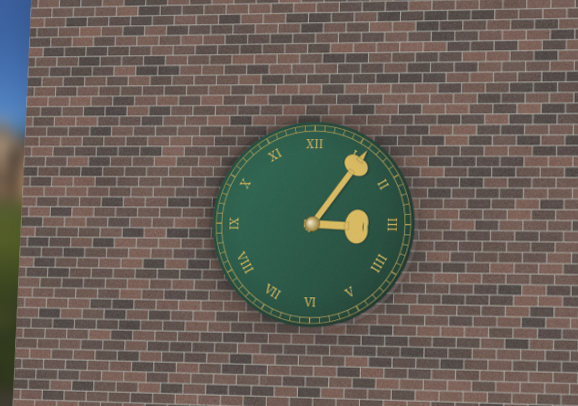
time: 3:06
